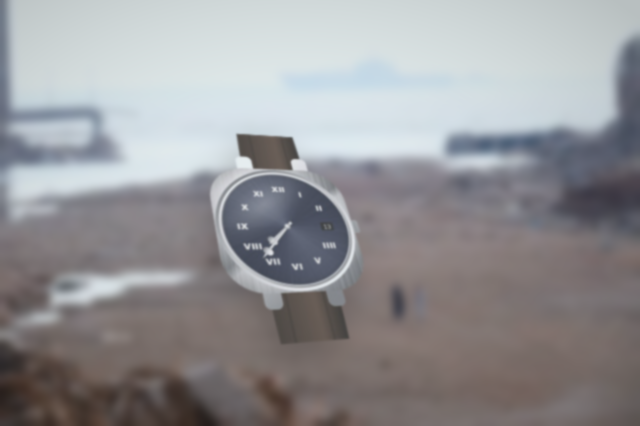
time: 7:37
